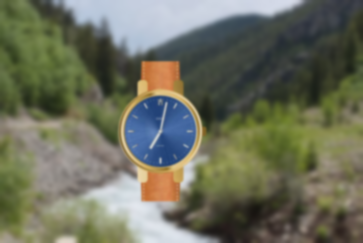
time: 7:02
